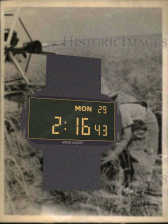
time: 2:16:43
